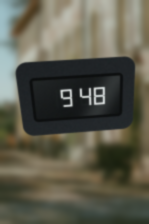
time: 9:48
